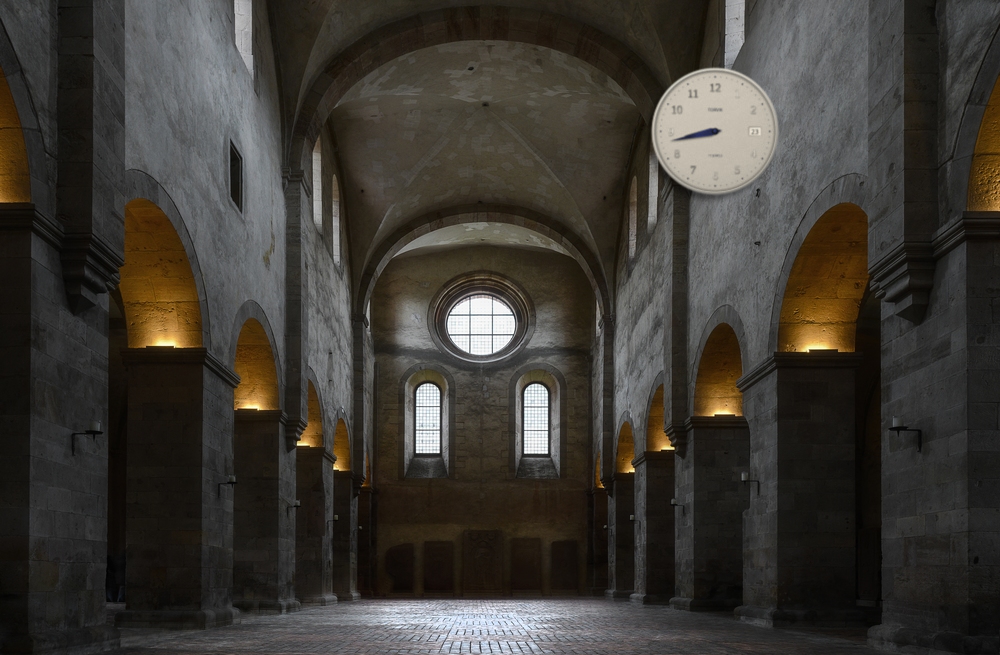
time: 8:43
